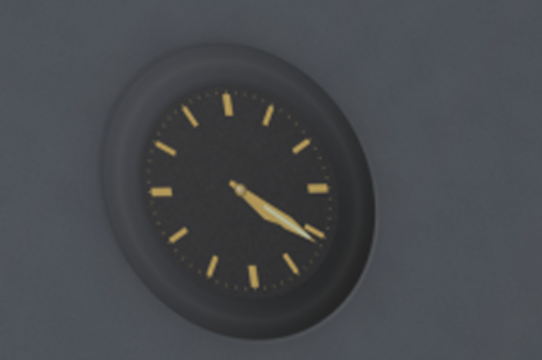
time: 4:21
